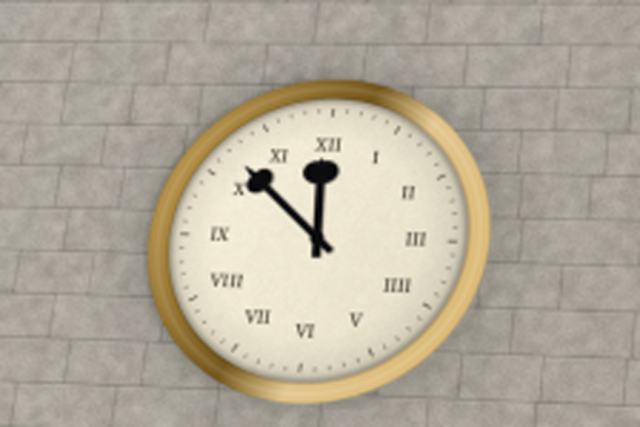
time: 11:52
